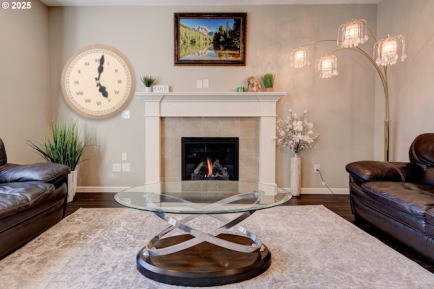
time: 5:02
